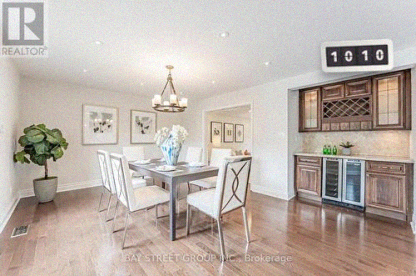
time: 10:10
